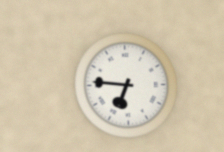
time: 6:46
